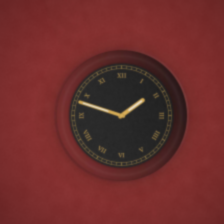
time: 1:48
